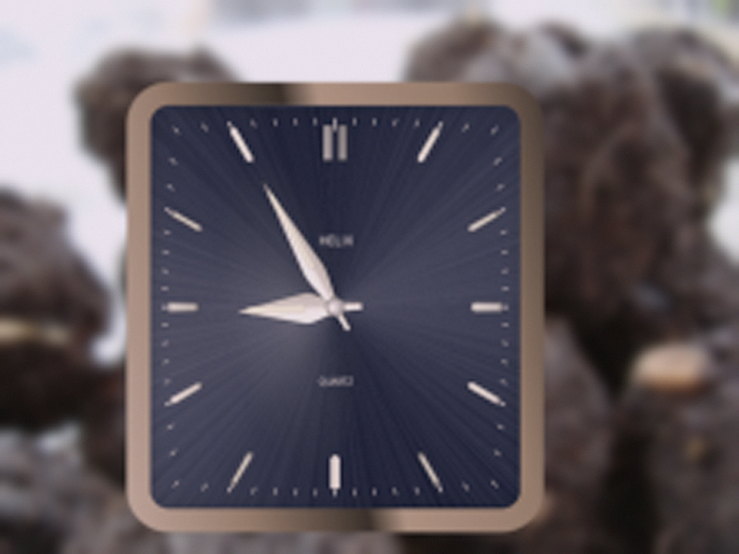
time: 8:55
